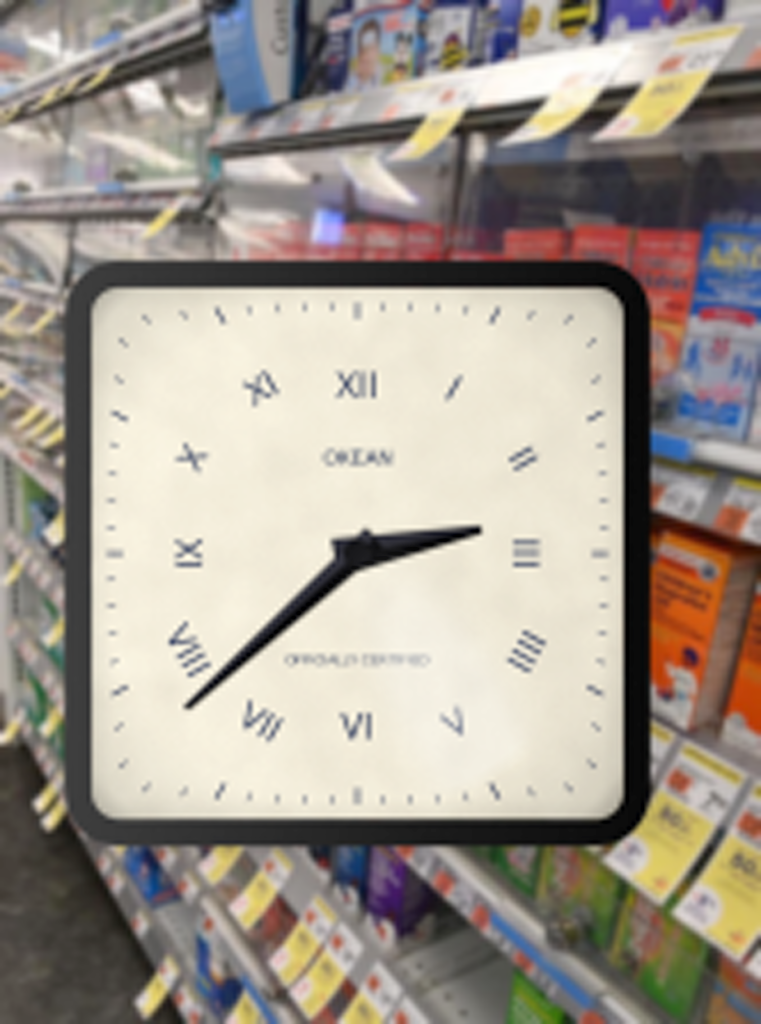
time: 2:38
